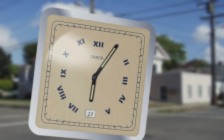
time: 6:05
